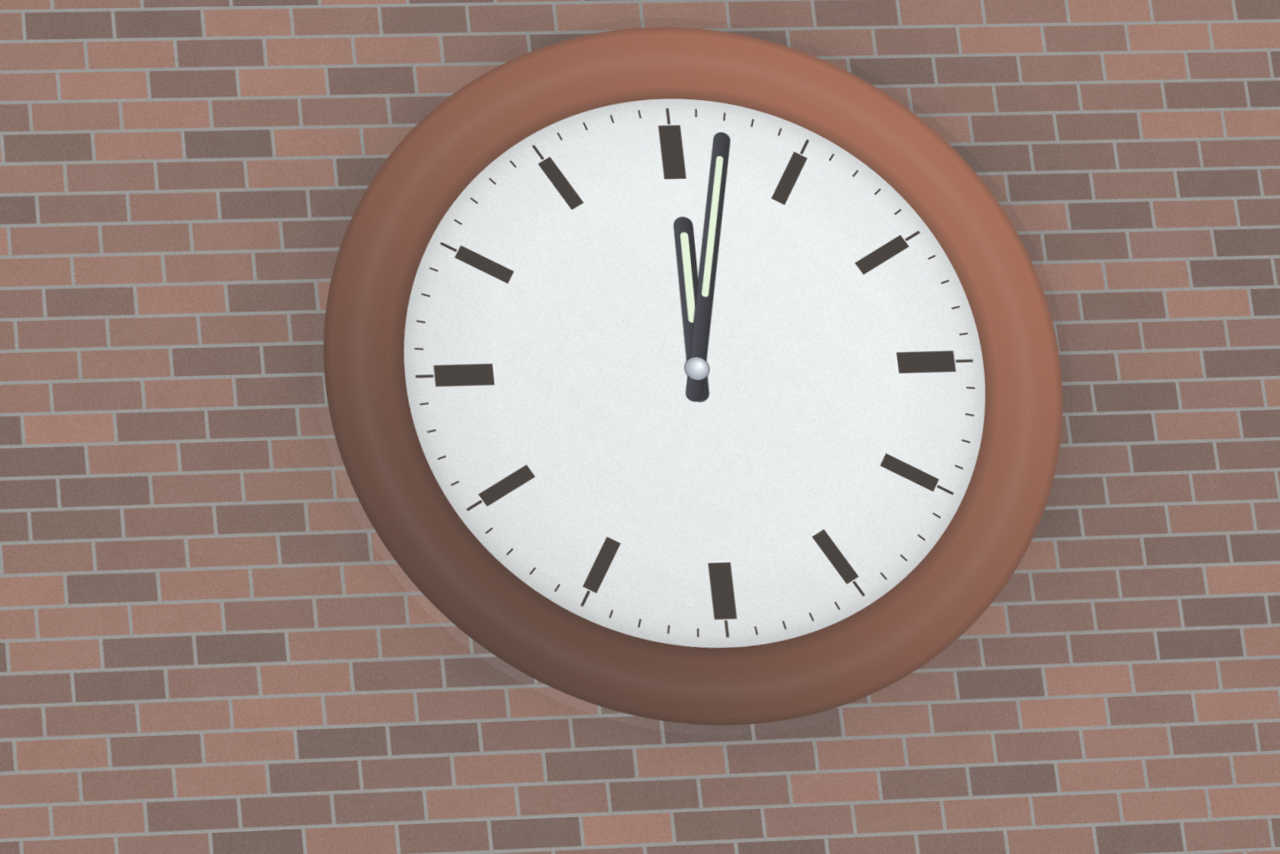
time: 12:02
